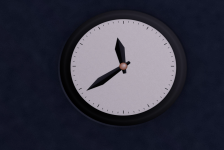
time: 11:39
